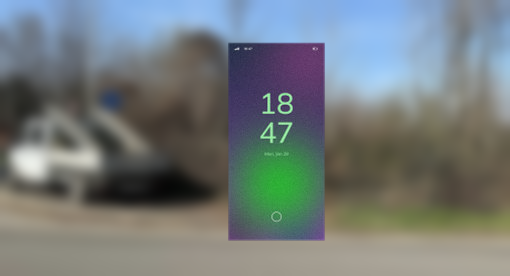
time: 18:47
